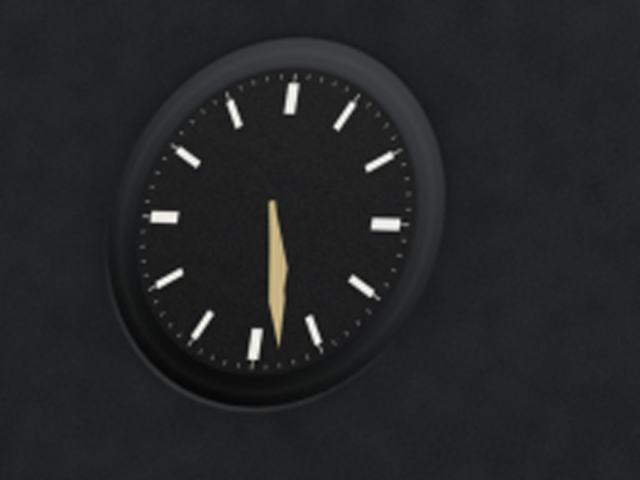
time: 5:28
